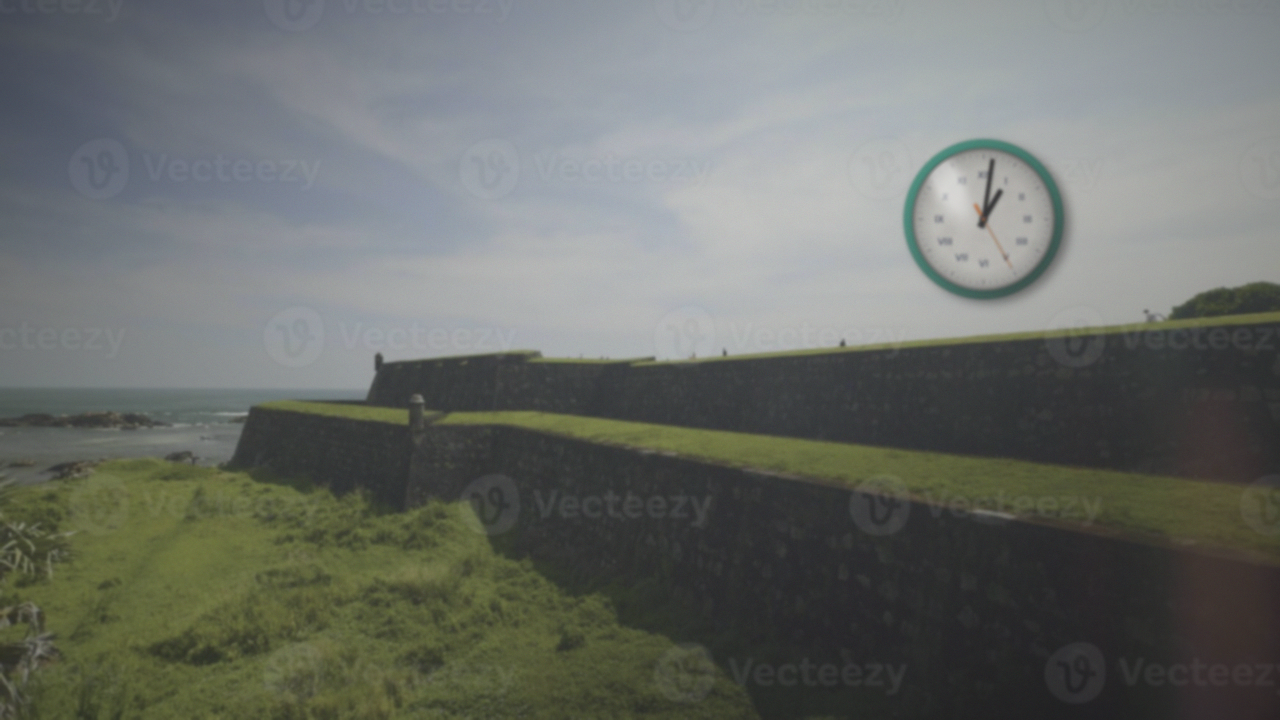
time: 1:01:25
